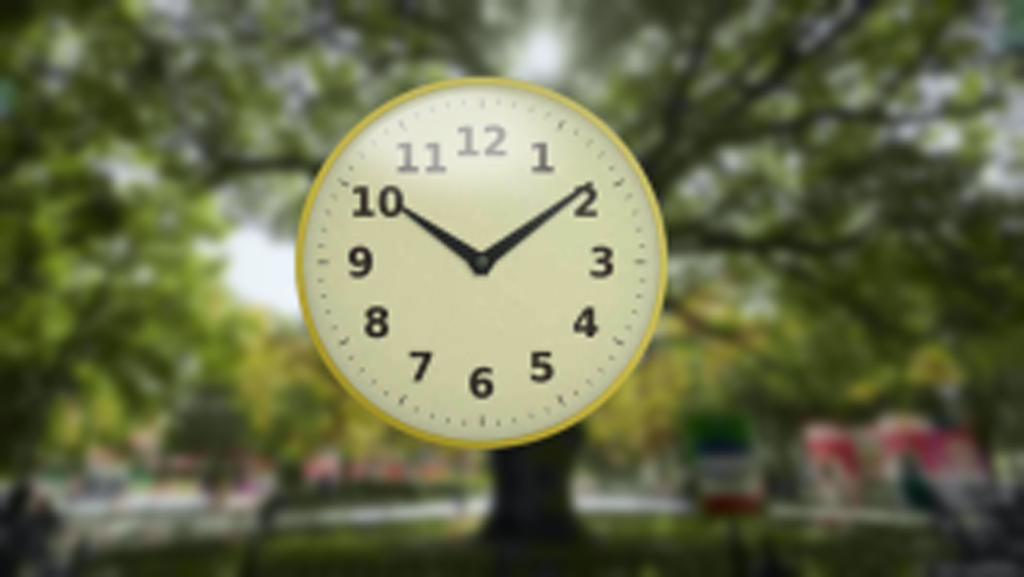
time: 10:09
